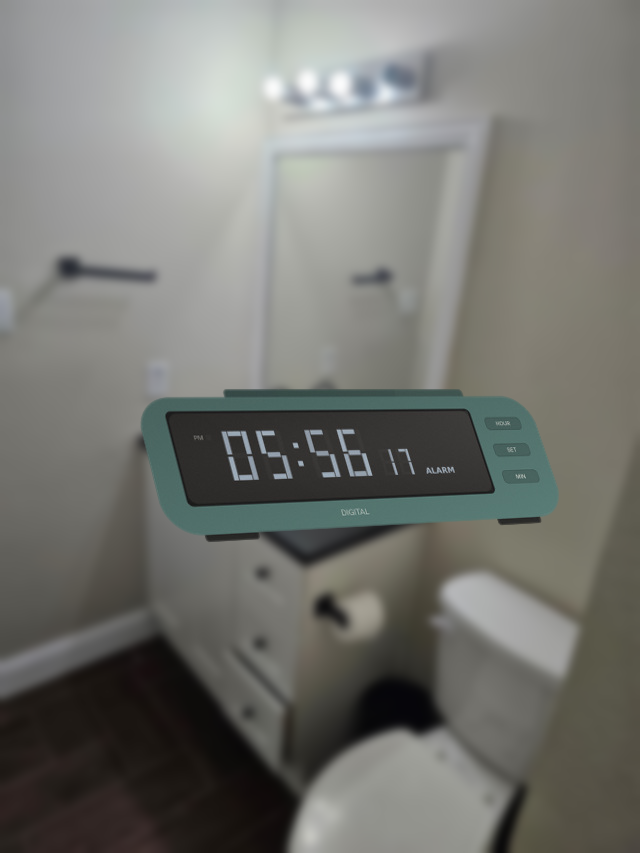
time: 5:56:17
